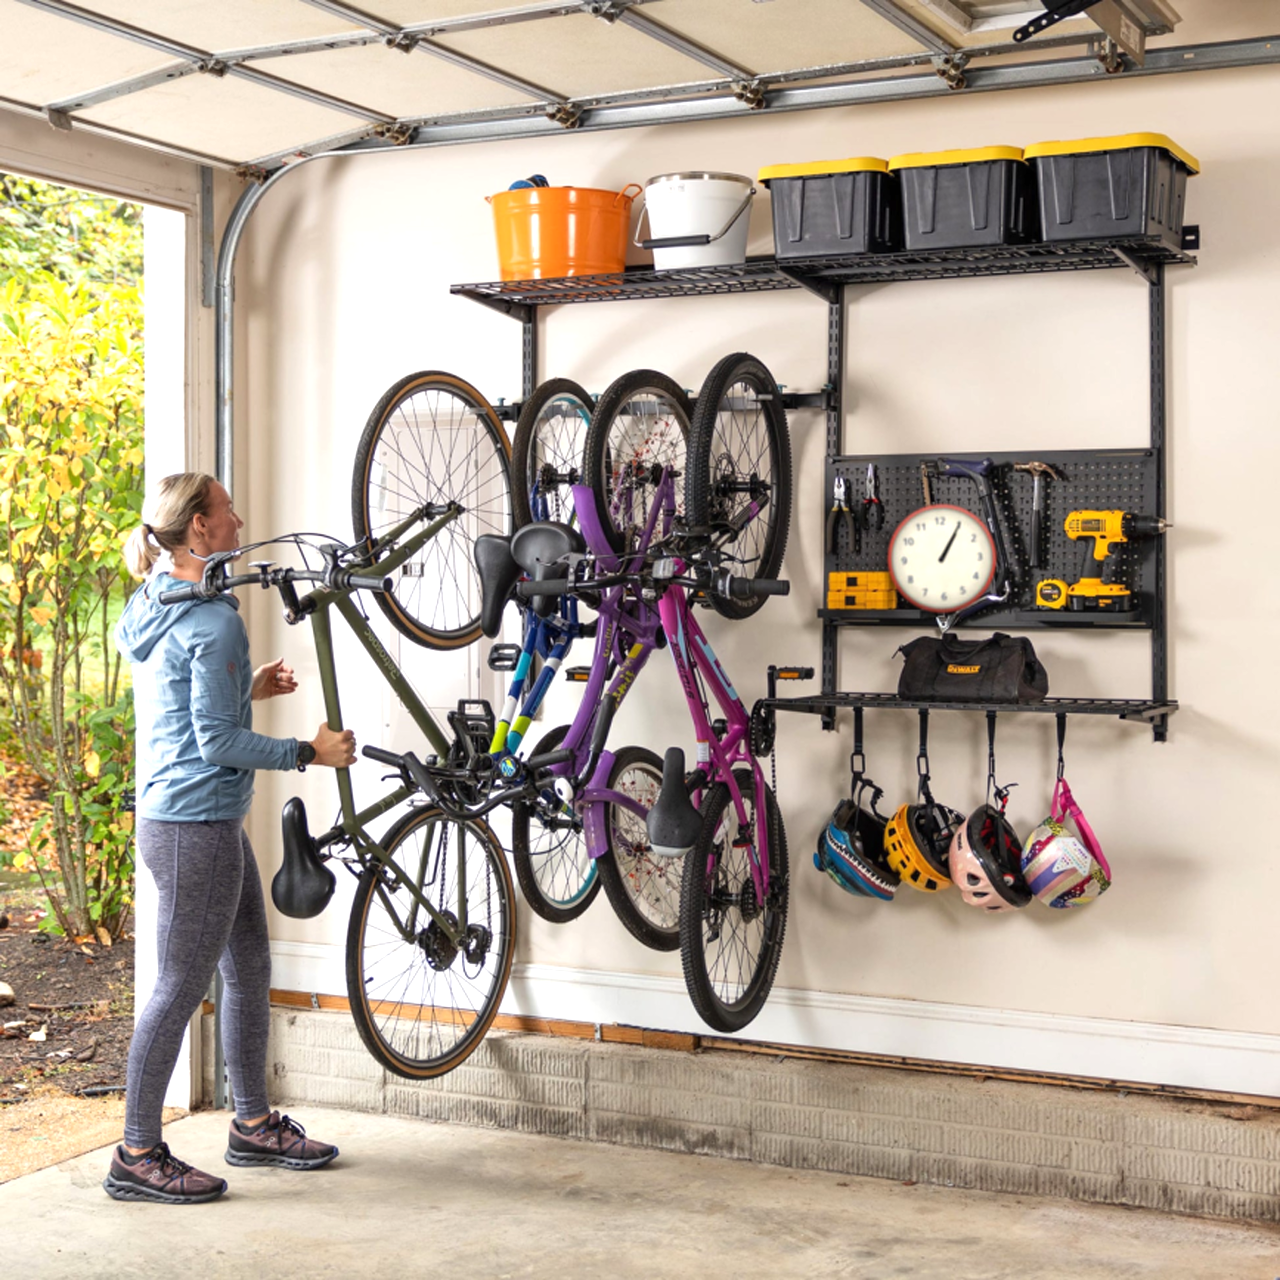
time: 1:05
